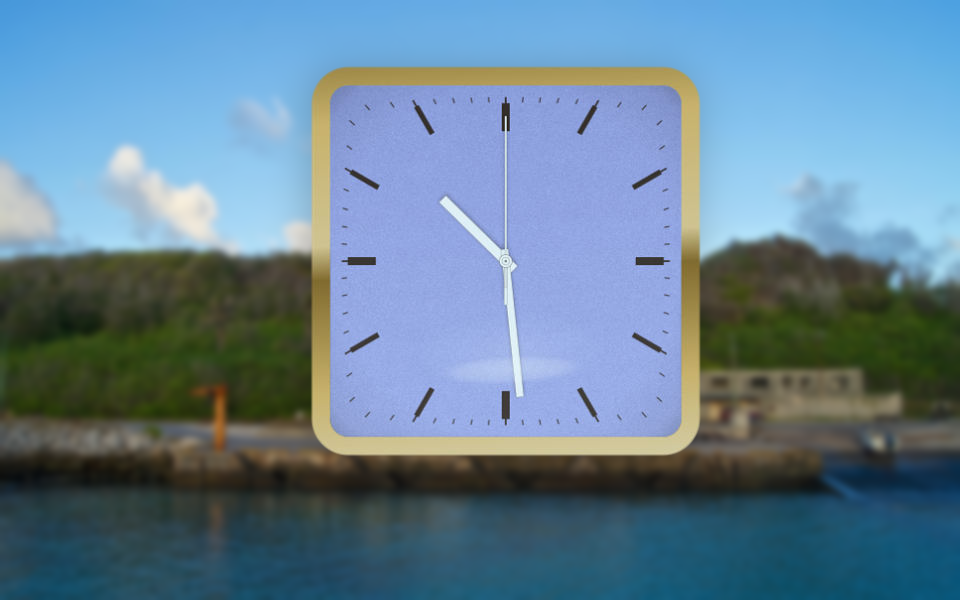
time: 10:29:00
